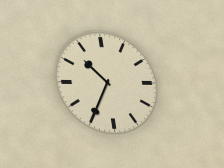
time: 10:35
